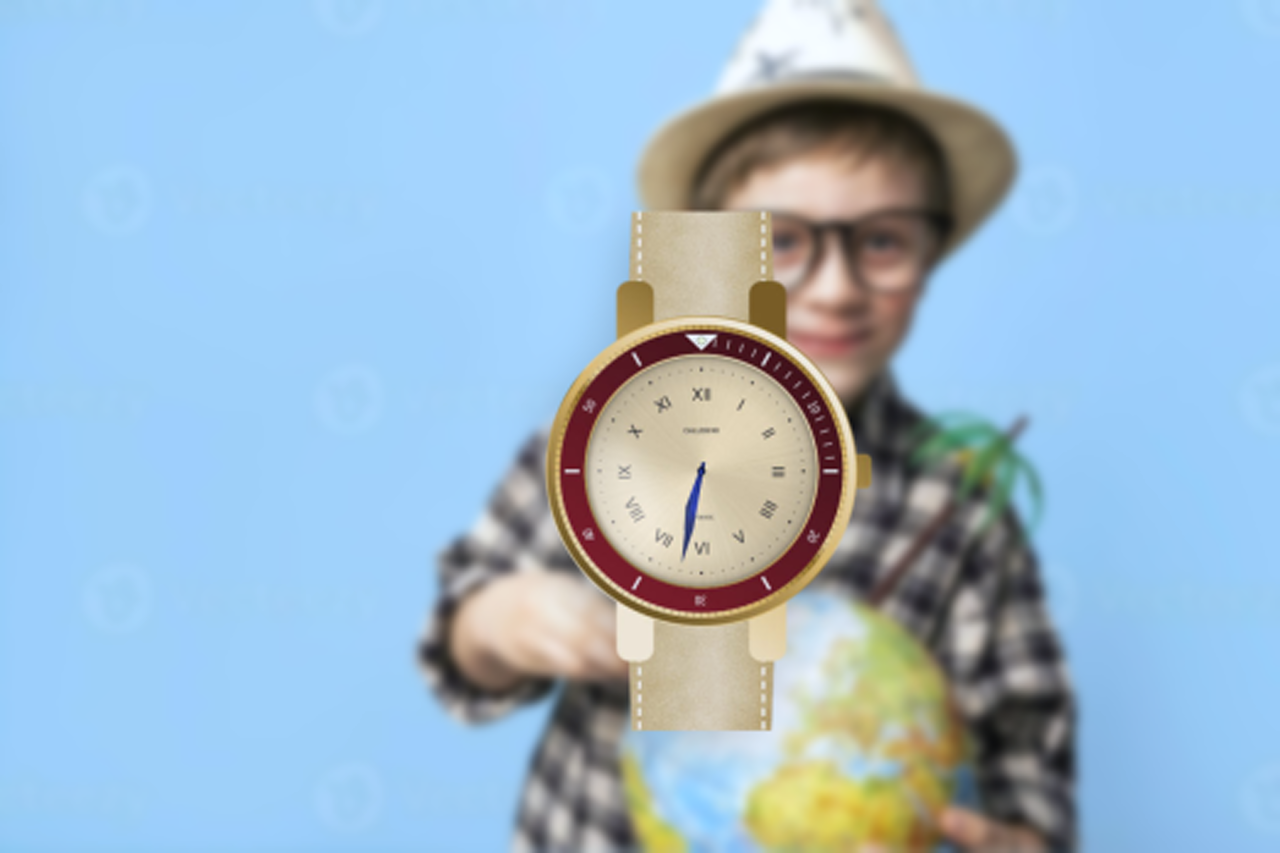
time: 6:32
